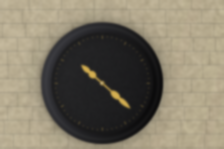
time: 10:22
